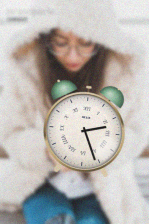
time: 2:26
